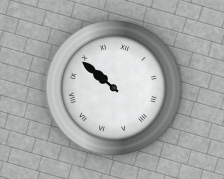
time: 9:49
